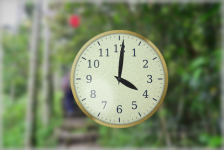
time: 4:01
